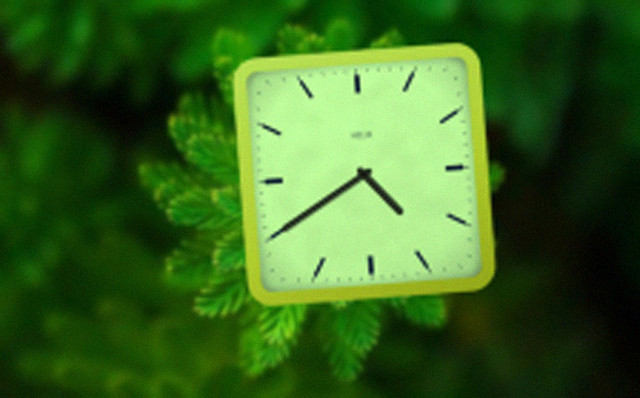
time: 4:40
